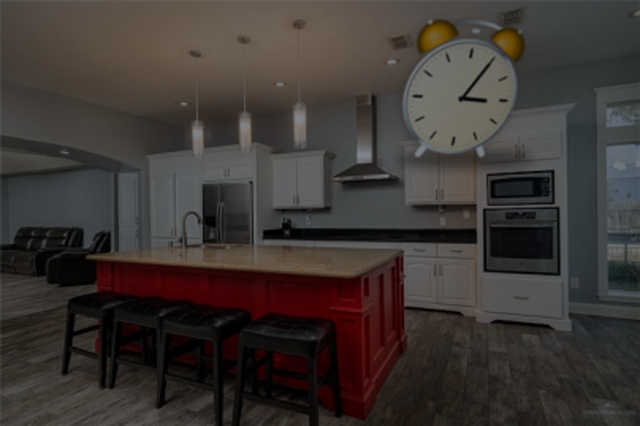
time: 3:05
